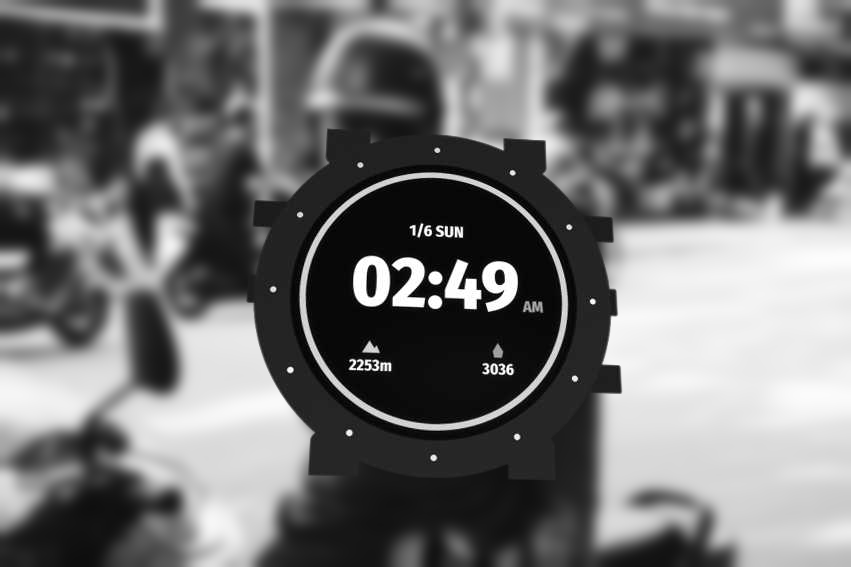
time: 2:49
